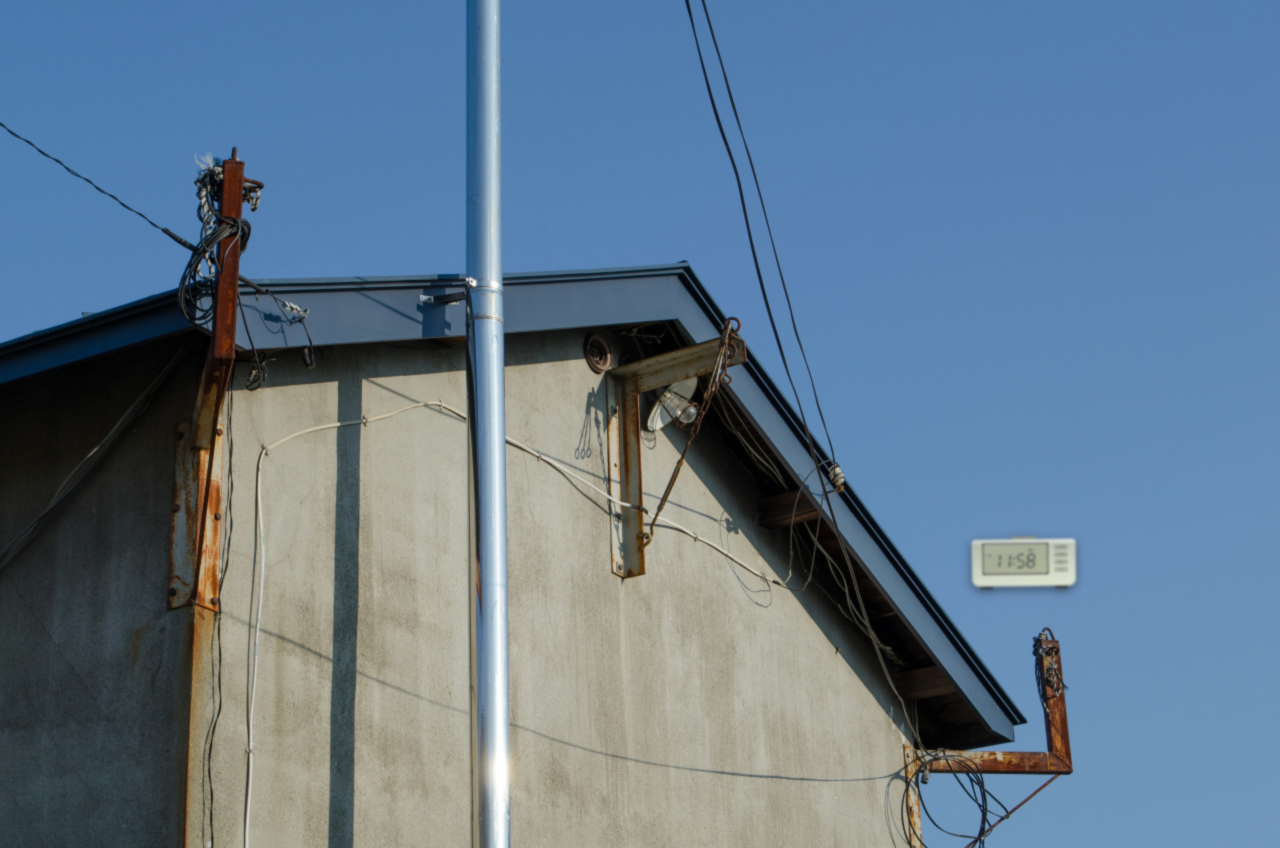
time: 11:58
